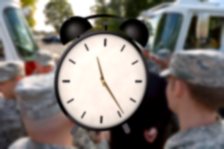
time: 11:24
